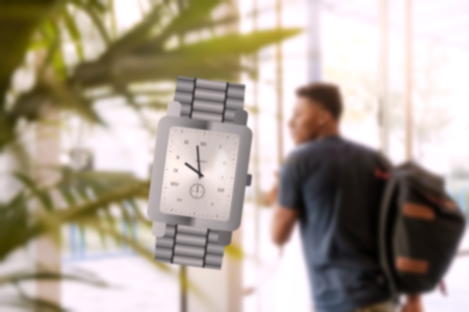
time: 9:58
